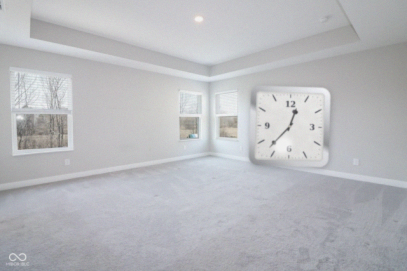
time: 12:37
